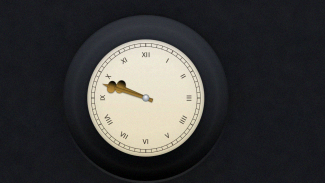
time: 9:48
